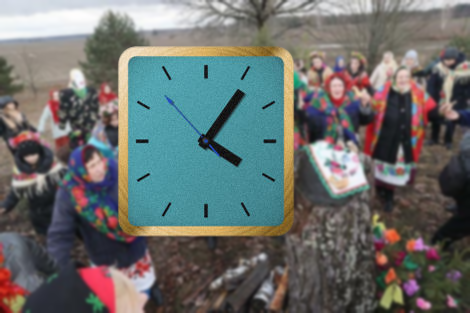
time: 4:05:53
